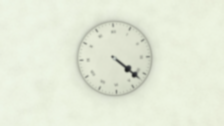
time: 4:22
